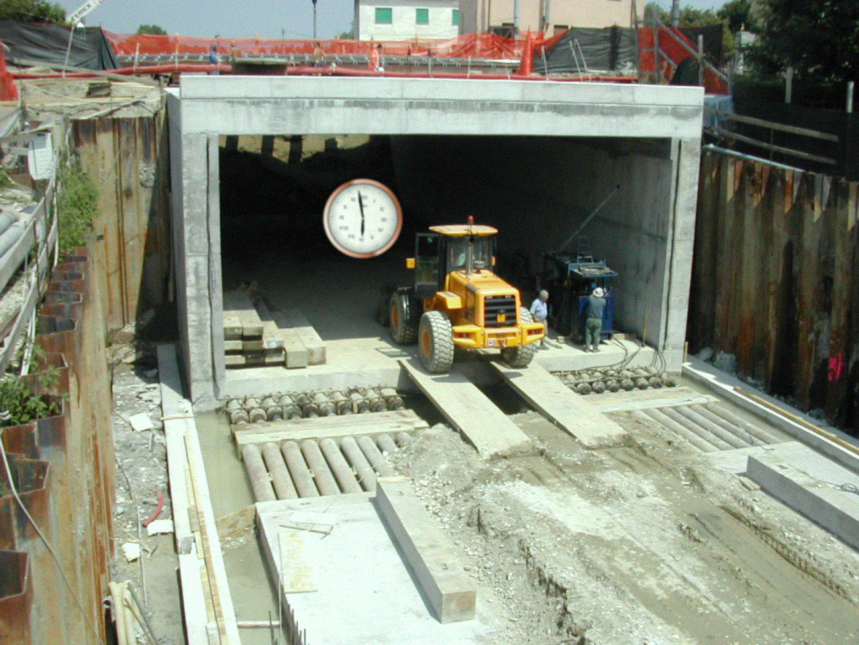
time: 5:58
